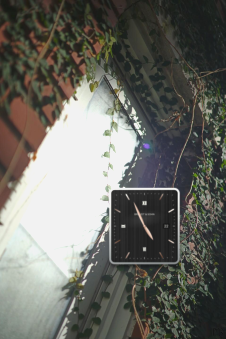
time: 4:56
